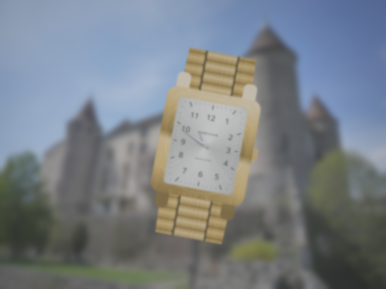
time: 10:49
